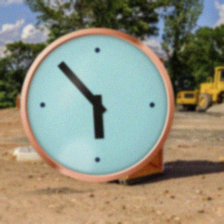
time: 5:53
